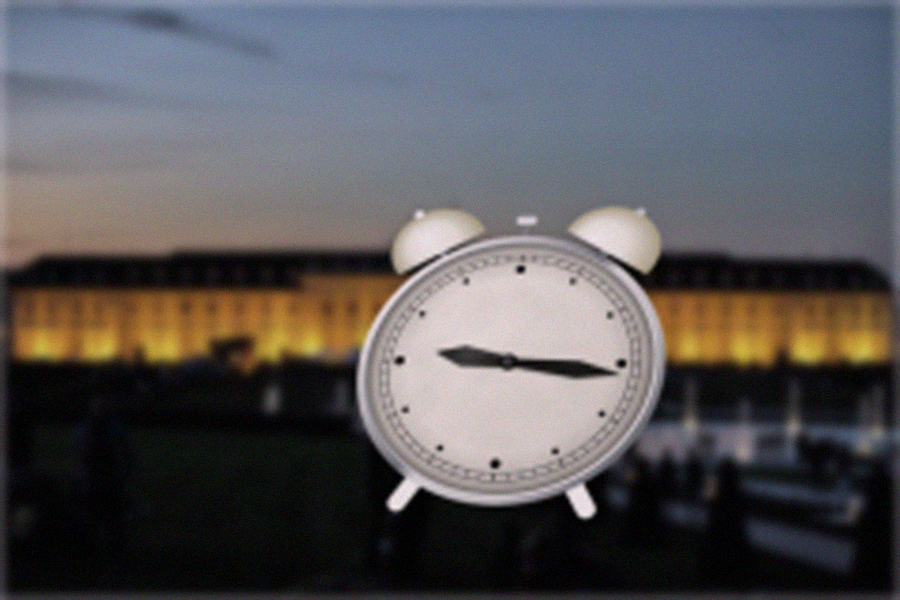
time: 9:16
